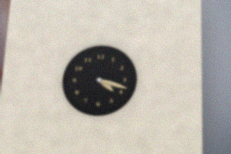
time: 4:18
